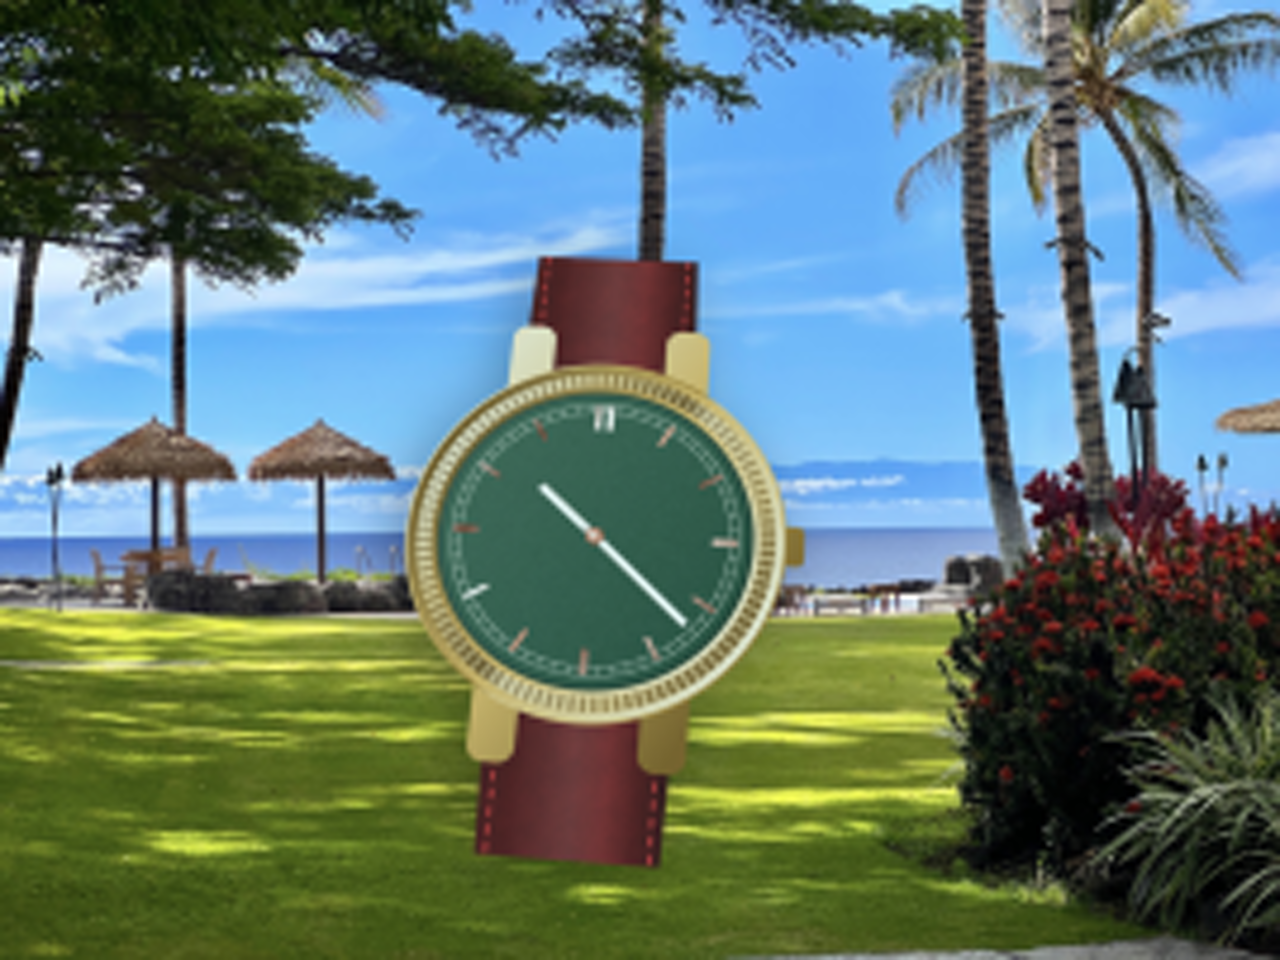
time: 10:22
